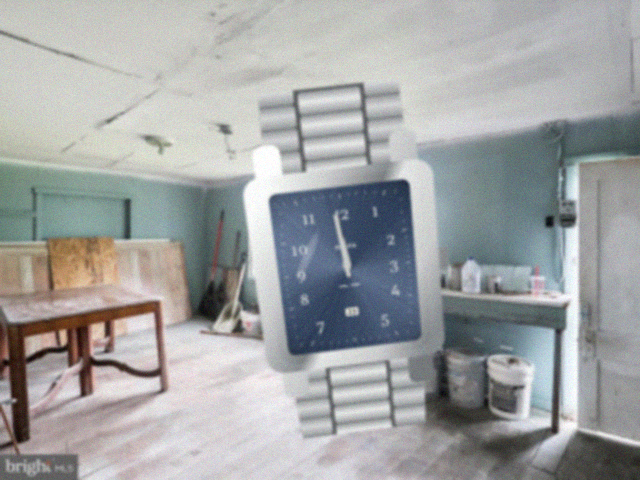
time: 11:59
